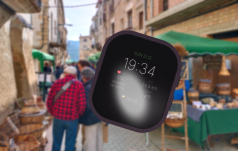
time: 19:34
